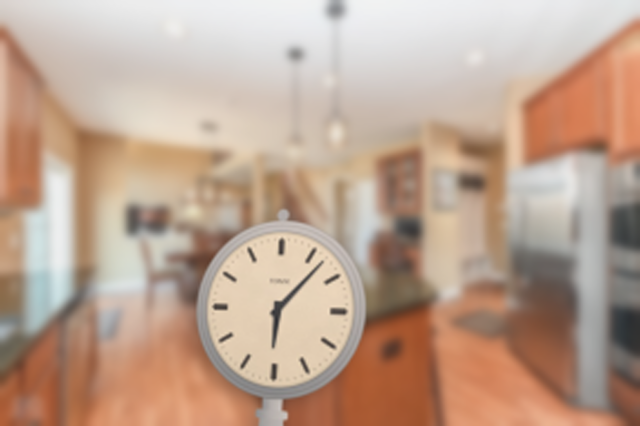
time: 6:07
